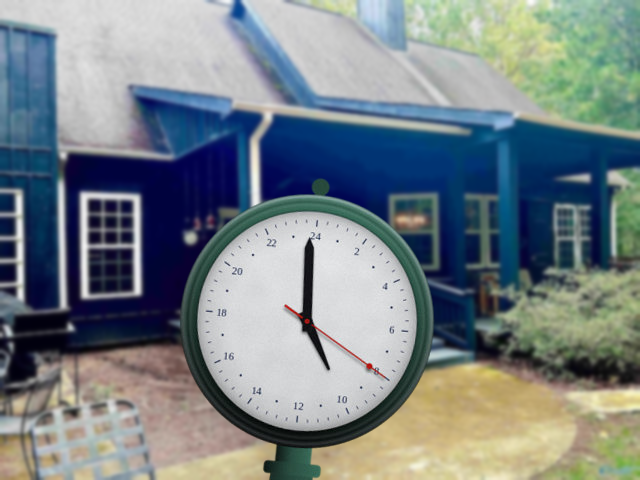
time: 9:59:20
